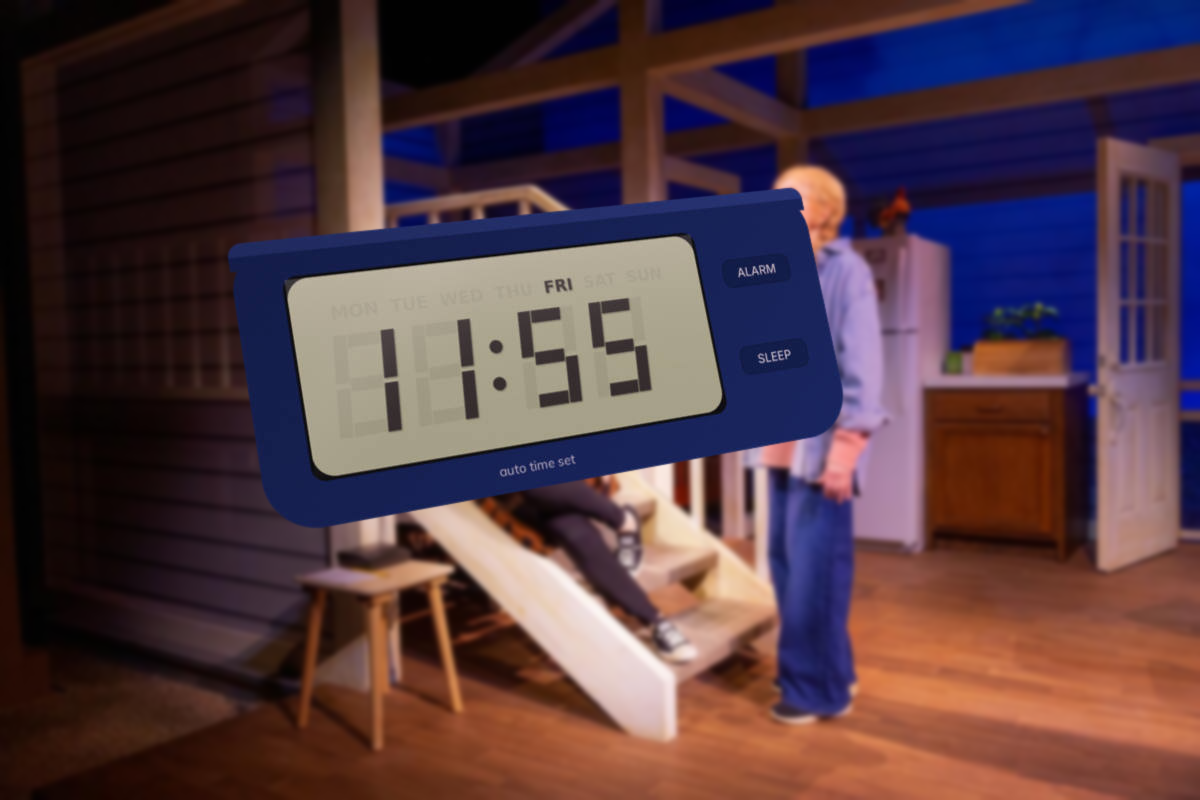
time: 11:55
